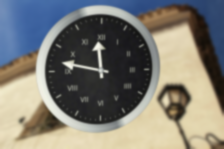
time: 11:47
